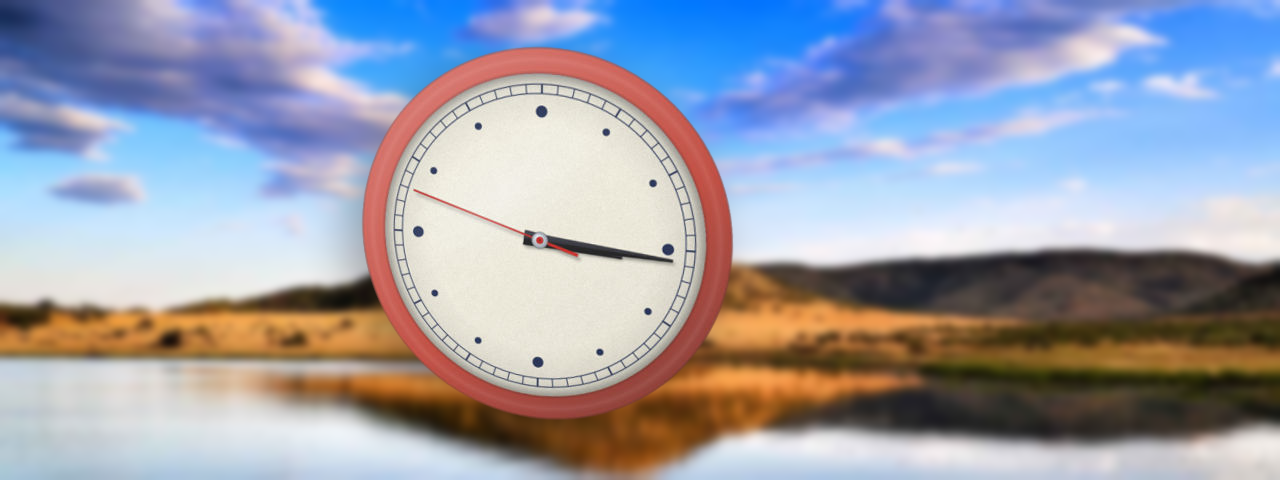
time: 3:15:48
